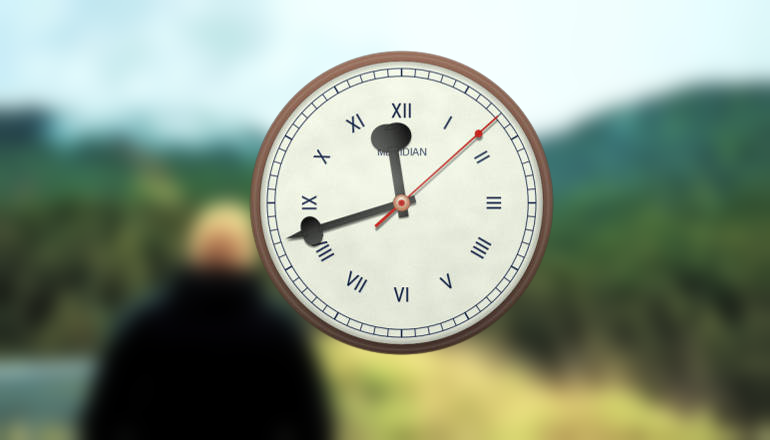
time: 11:42:08
